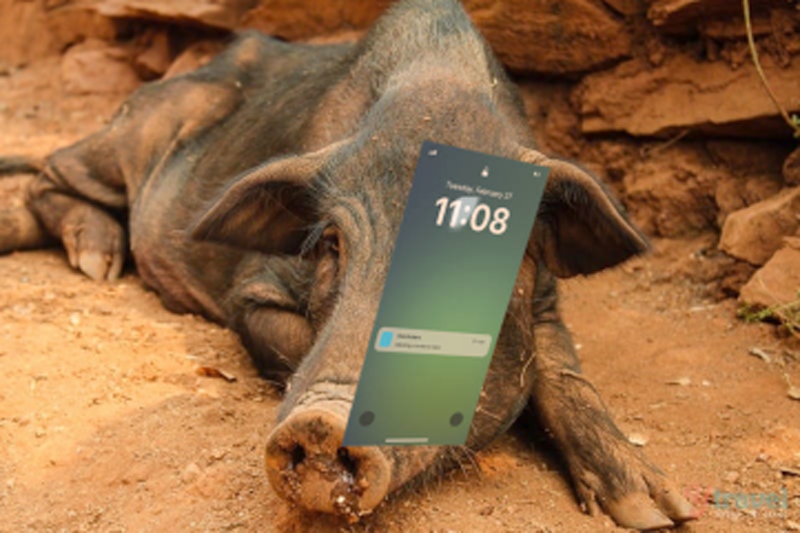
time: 11:08
